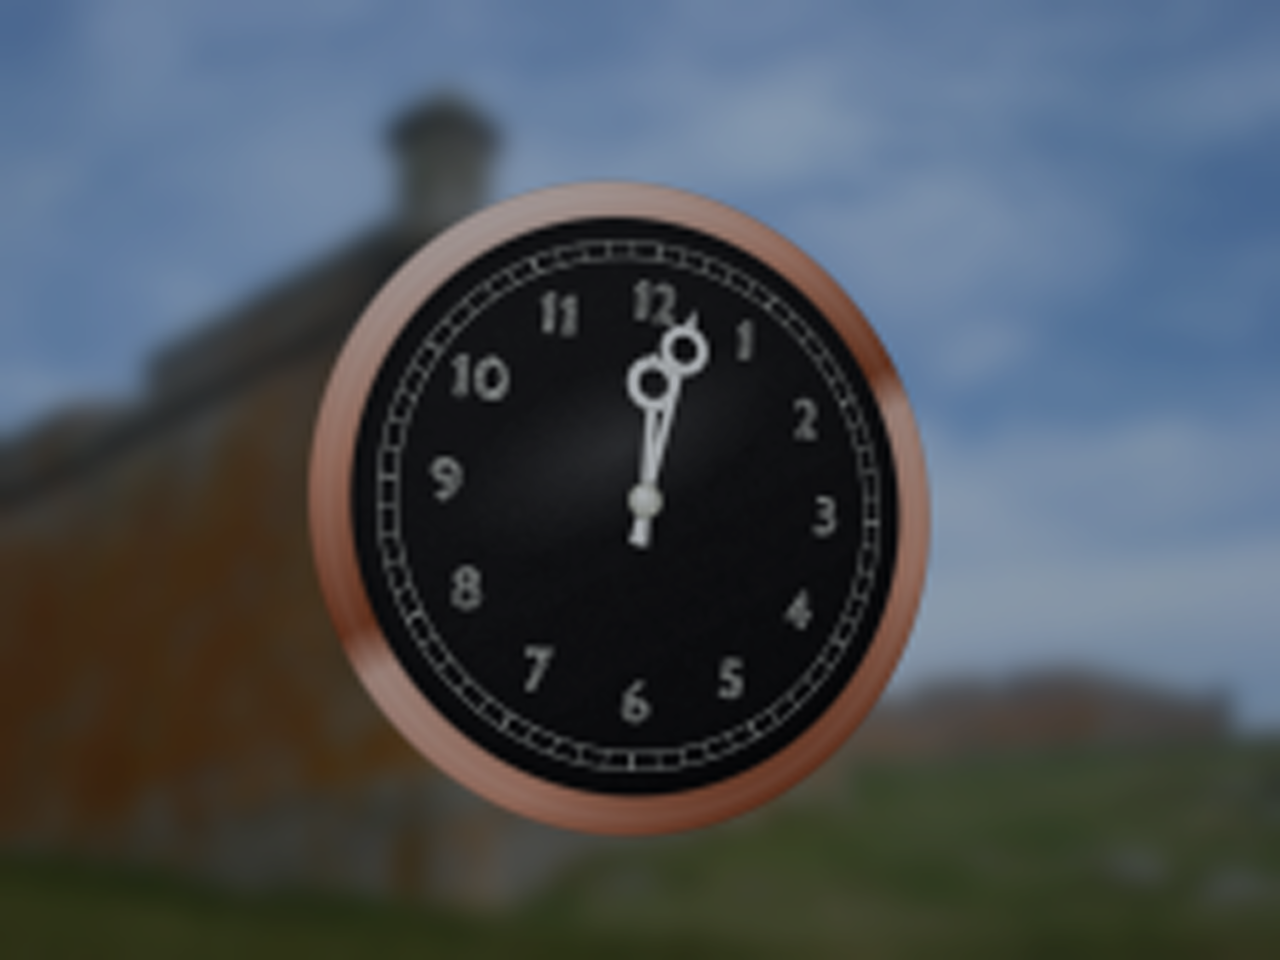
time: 12:02
